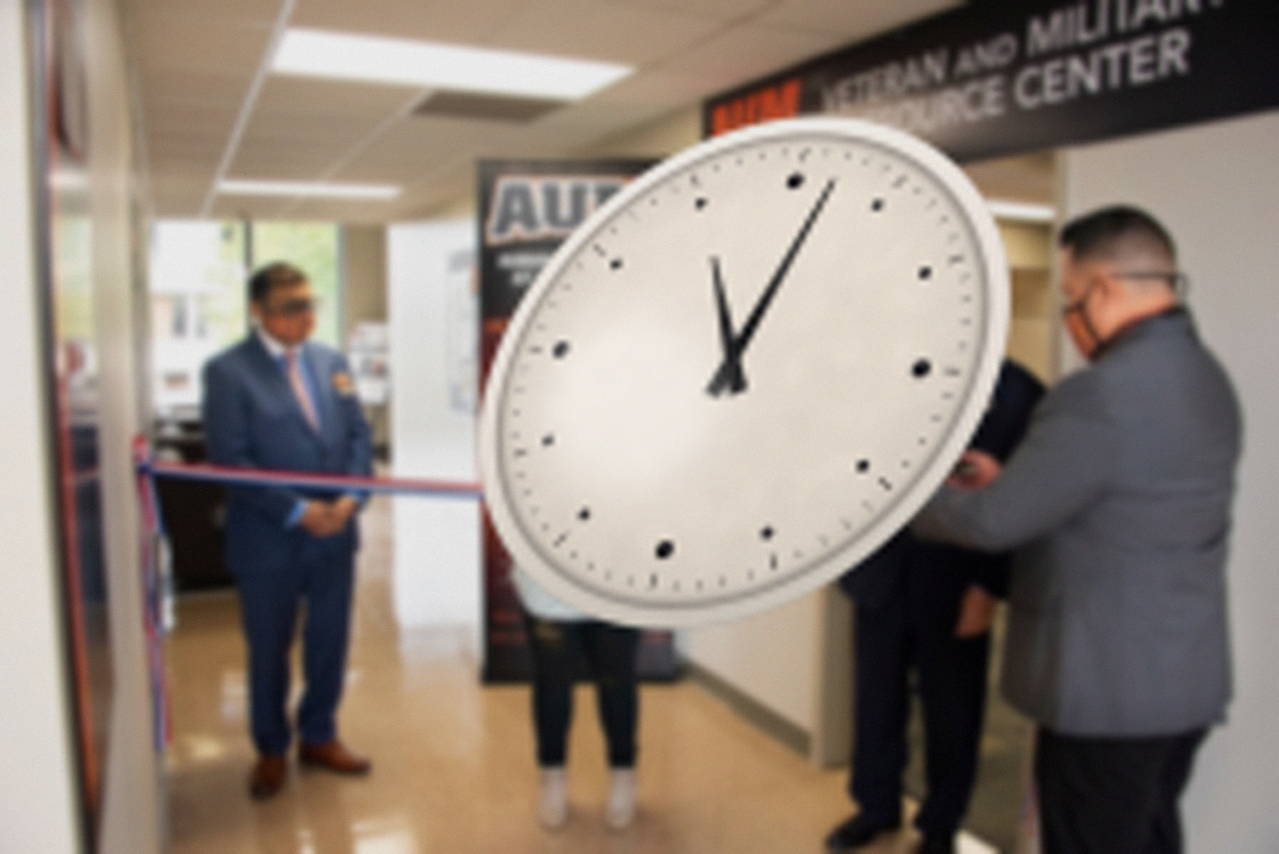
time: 11:02
